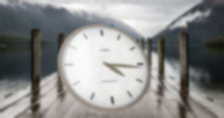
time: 4:16
